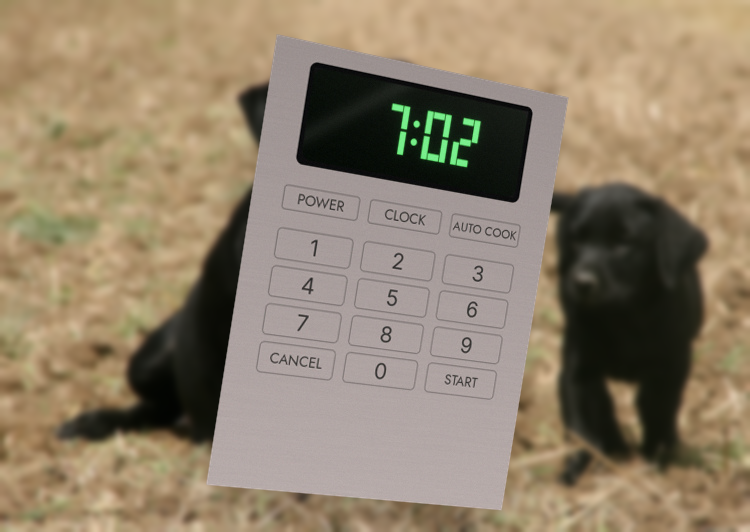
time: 7:02
